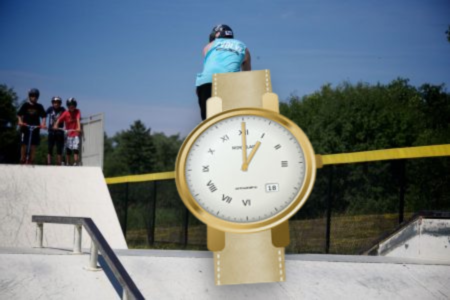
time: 1:00
